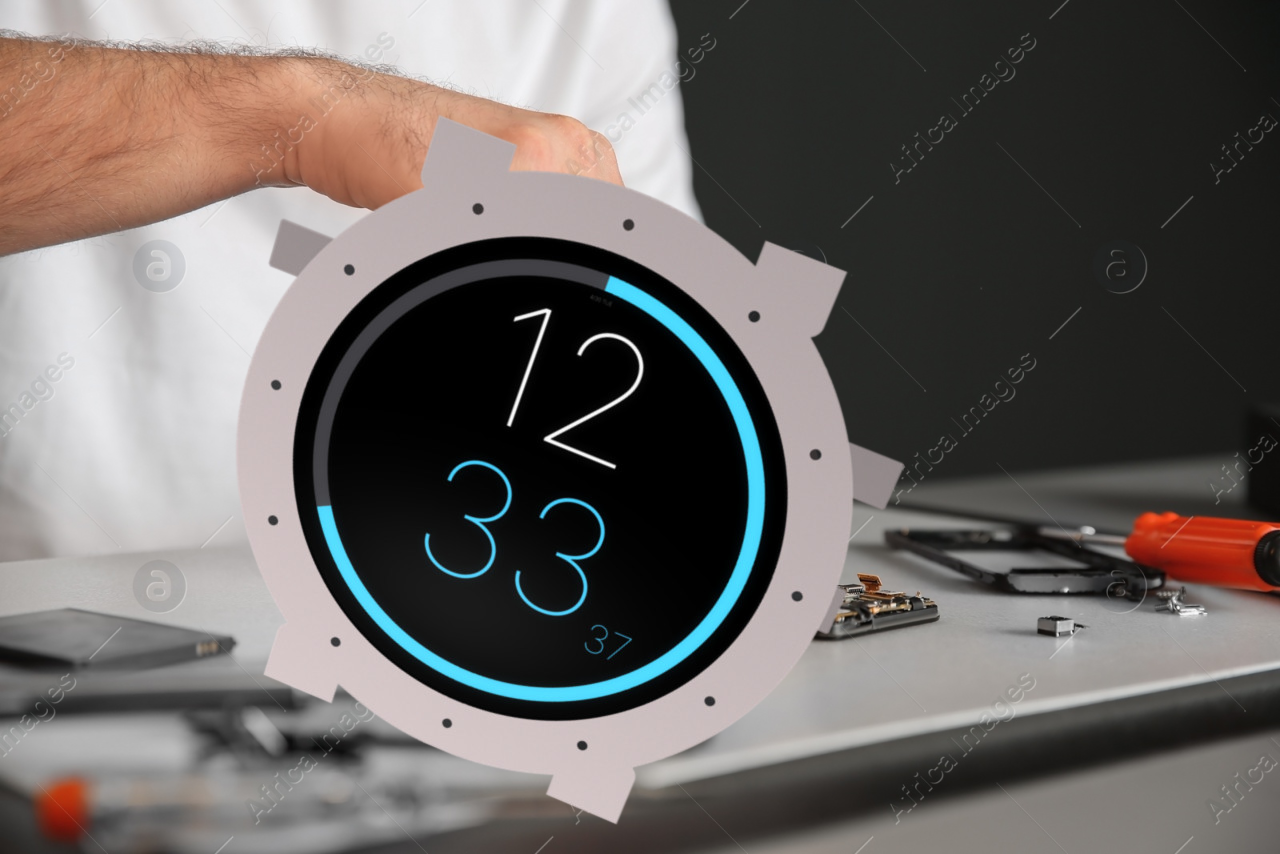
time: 12:33:37
